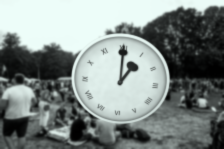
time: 1:00
